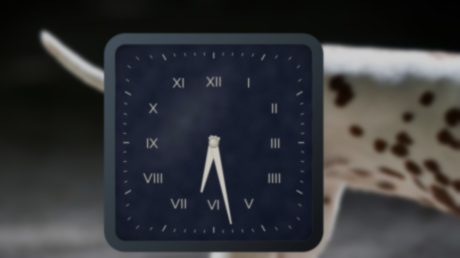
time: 6:28
